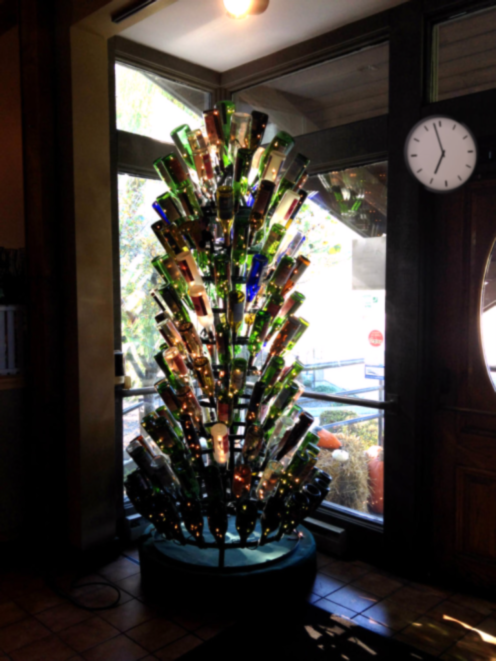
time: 6:58
